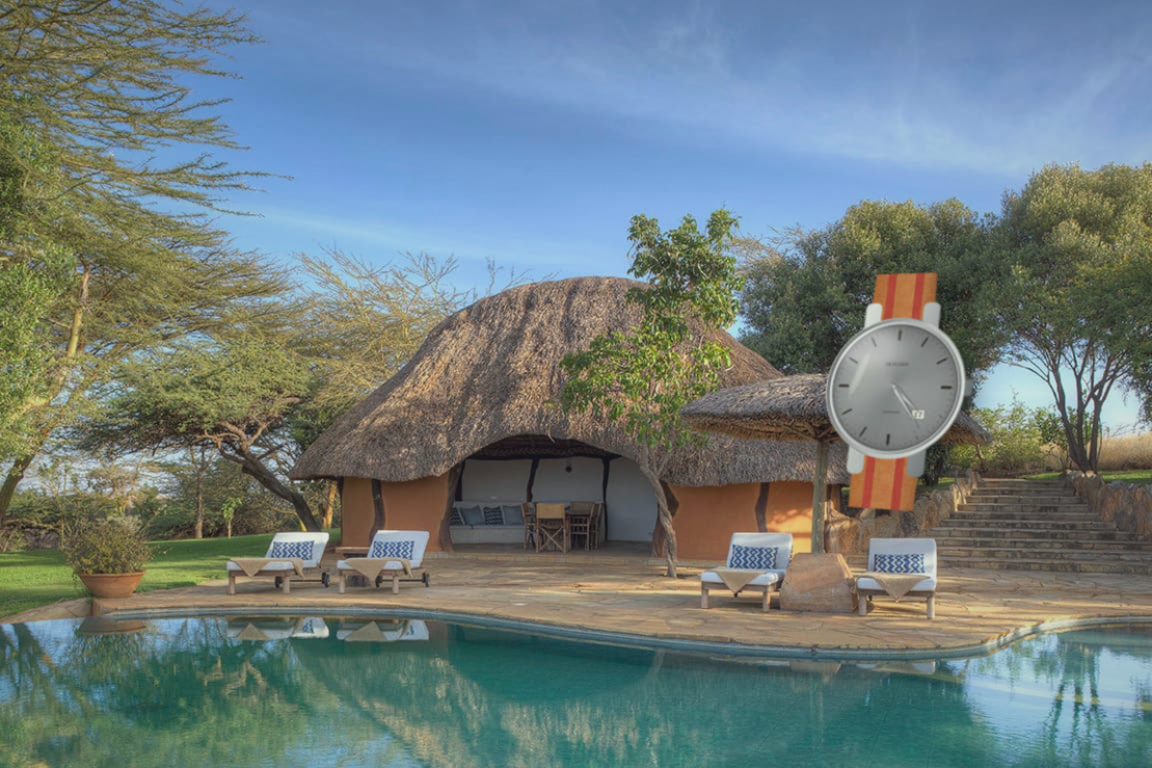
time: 4:24
